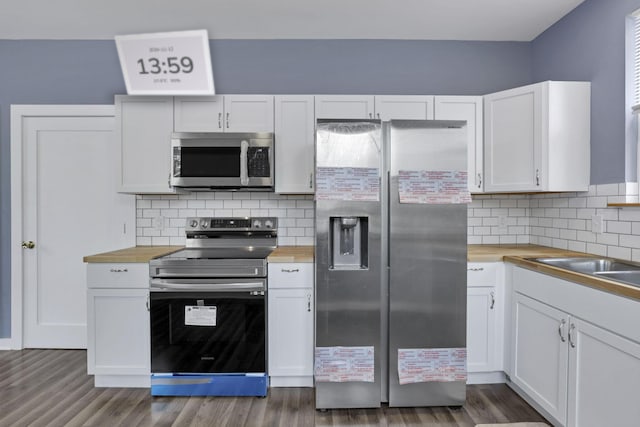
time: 13:59
